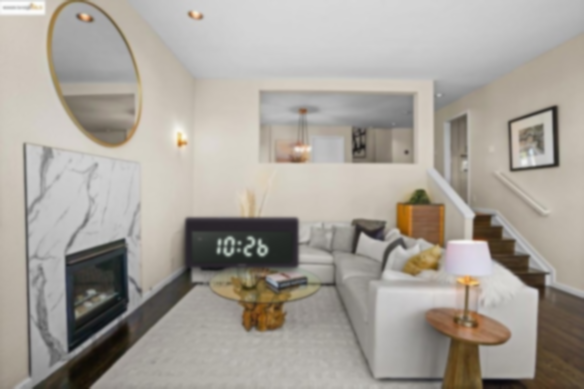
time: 10:26
